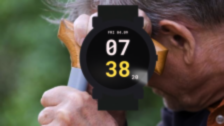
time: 7:38
